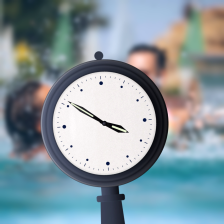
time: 3:51
